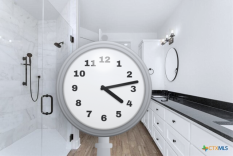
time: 4:13
